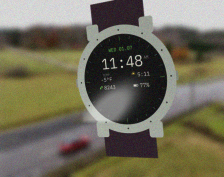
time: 11:48
